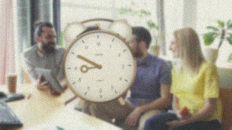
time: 8:50
